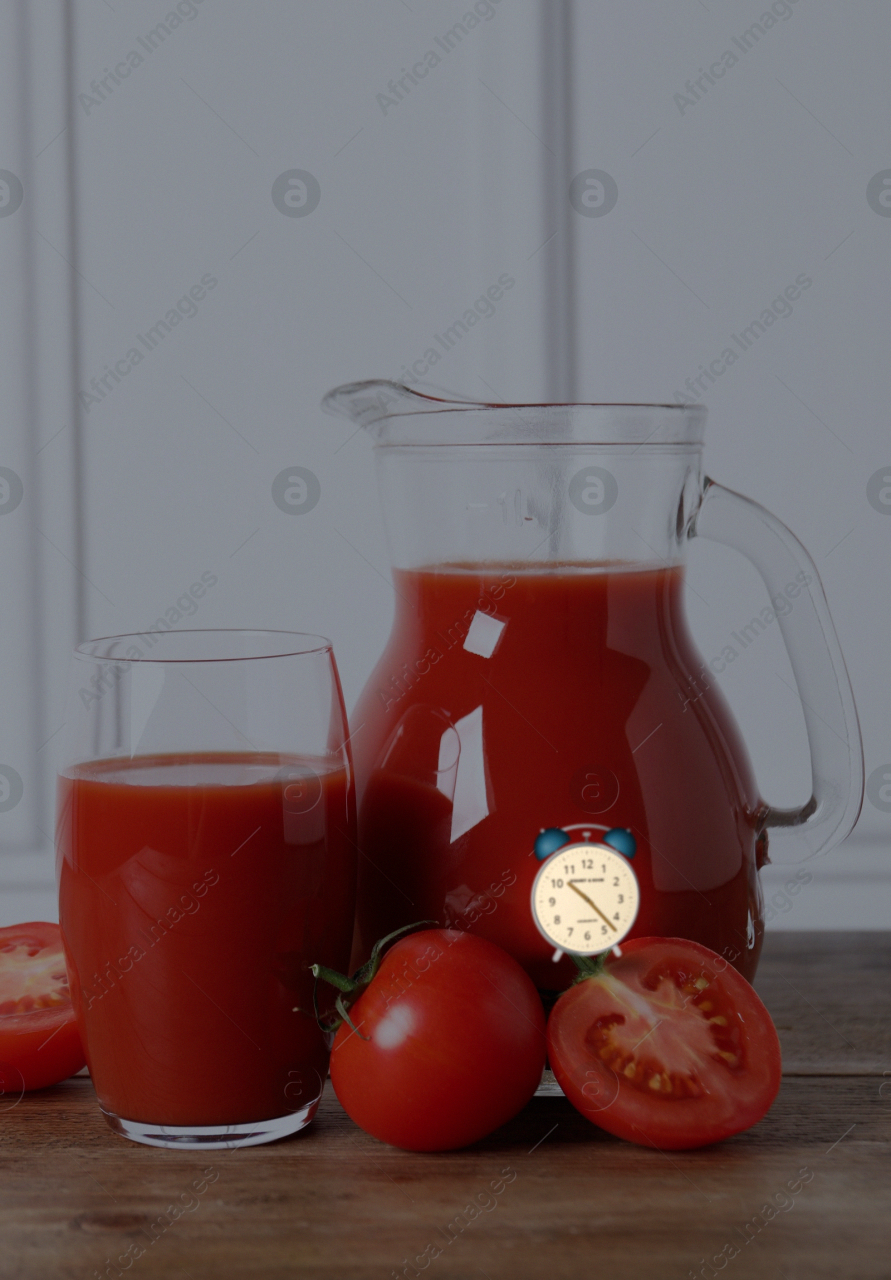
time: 10:23
